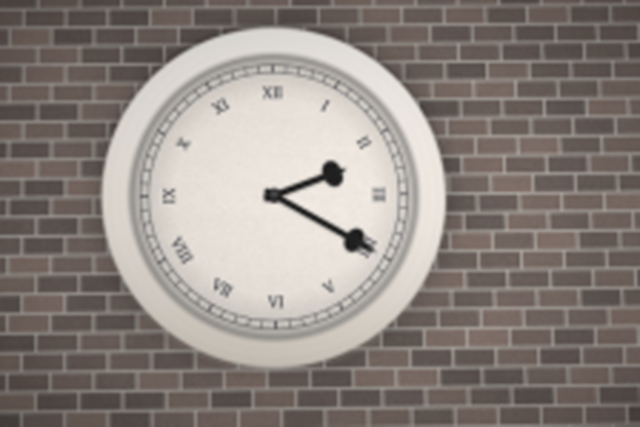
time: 2:20
